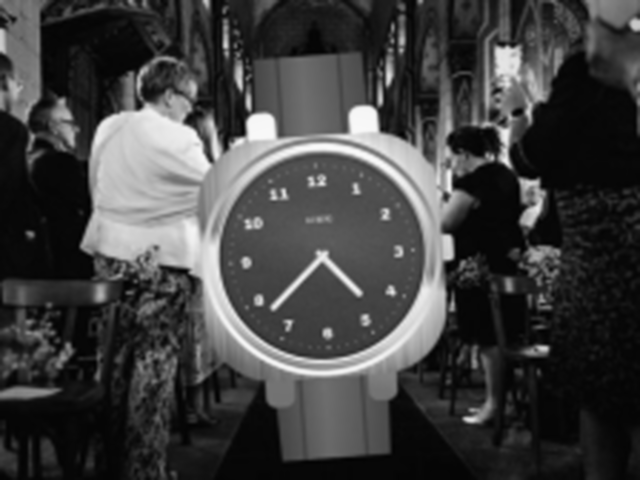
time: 4:38
